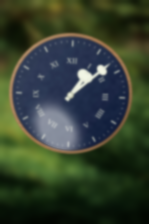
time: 1:08
